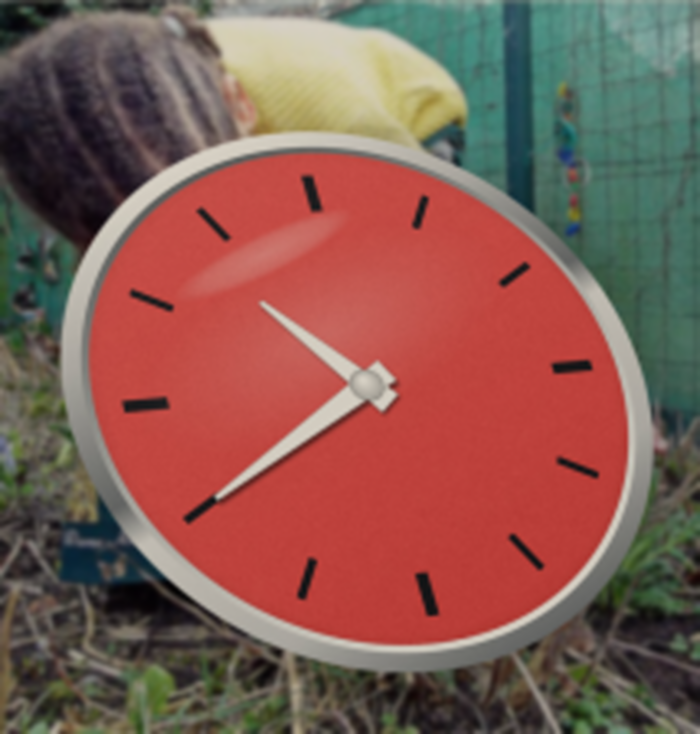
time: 10:40
